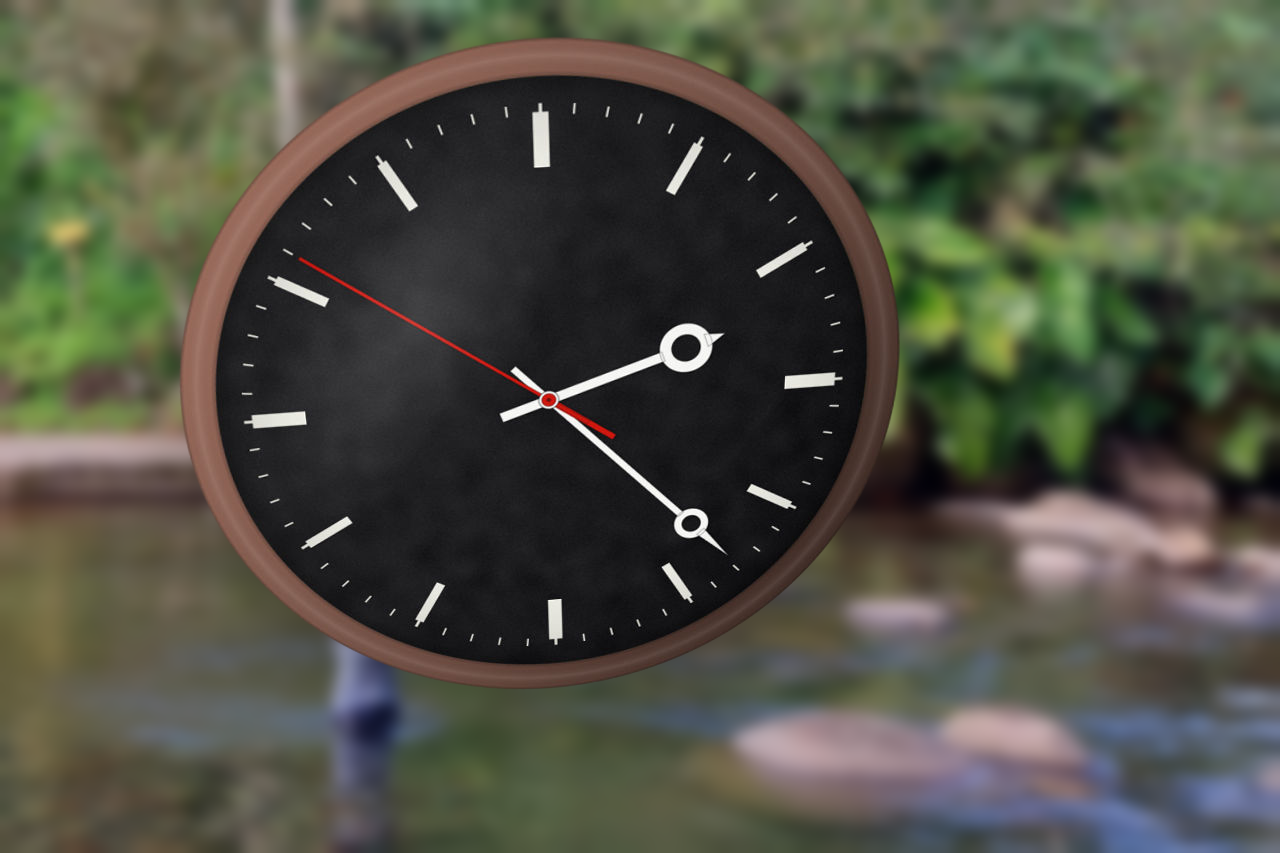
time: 2:22:51
